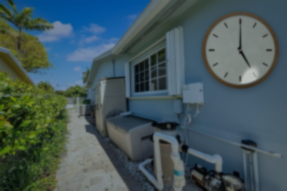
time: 5:00
